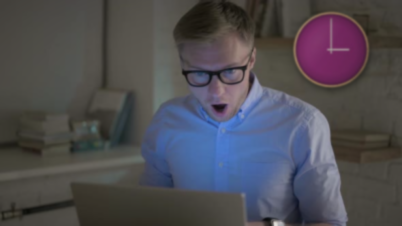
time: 3:00
